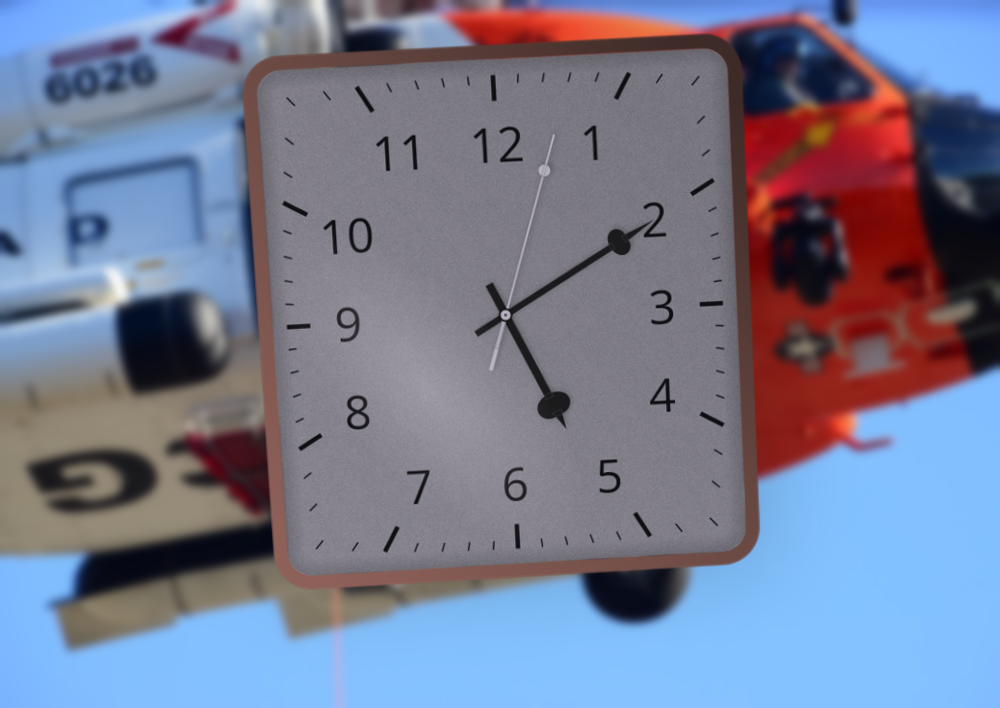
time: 5:10:03
